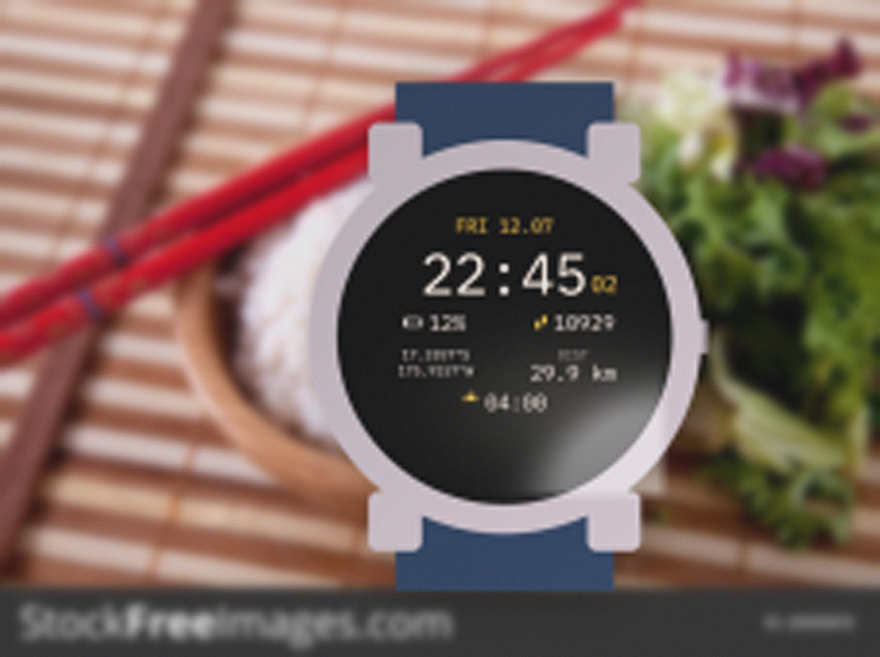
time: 22:45
